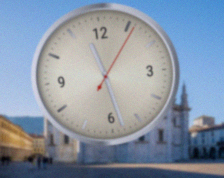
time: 11:28:06
